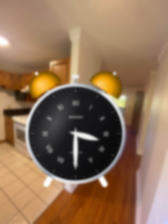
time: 3:30
